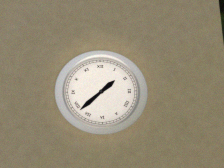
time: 1:38
